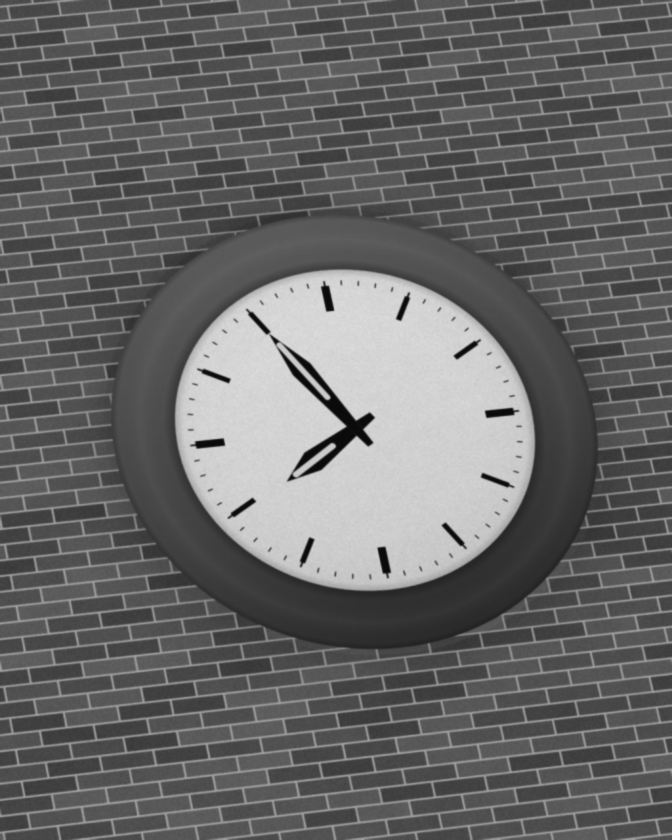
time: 7:55
